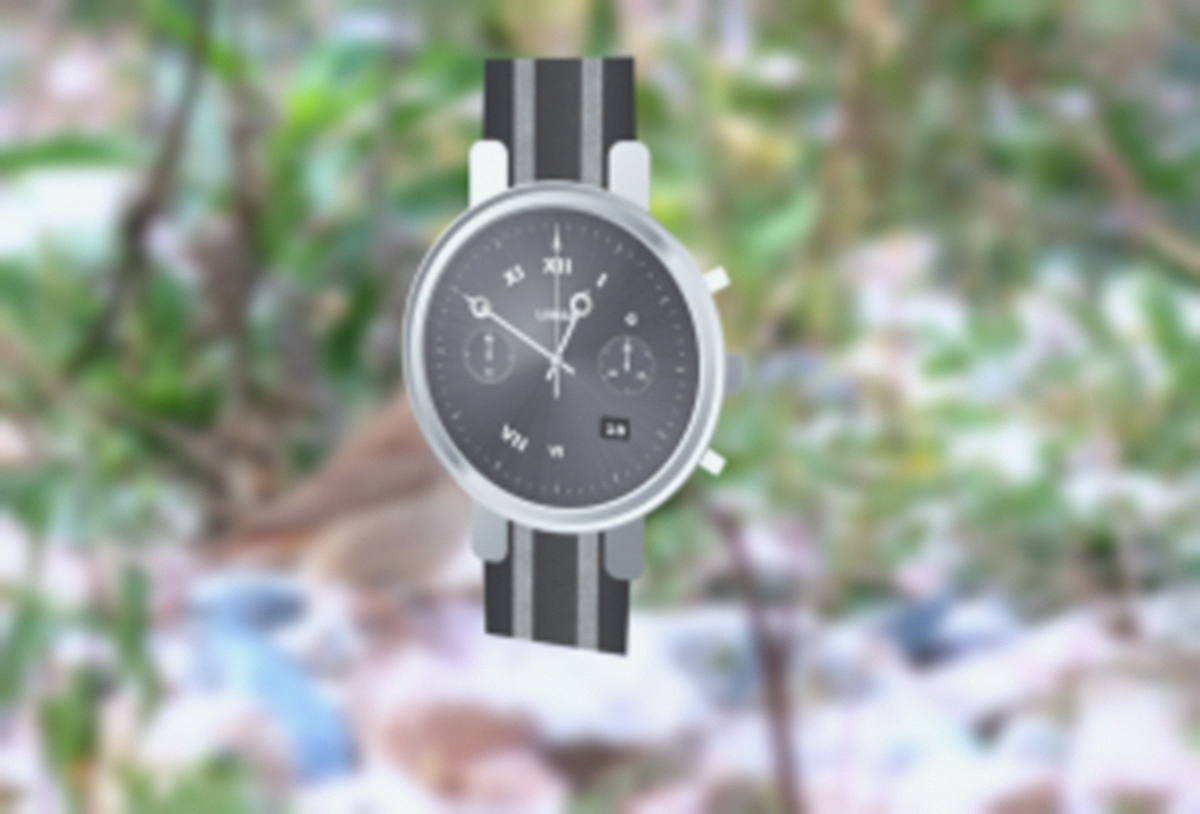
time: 12:50
